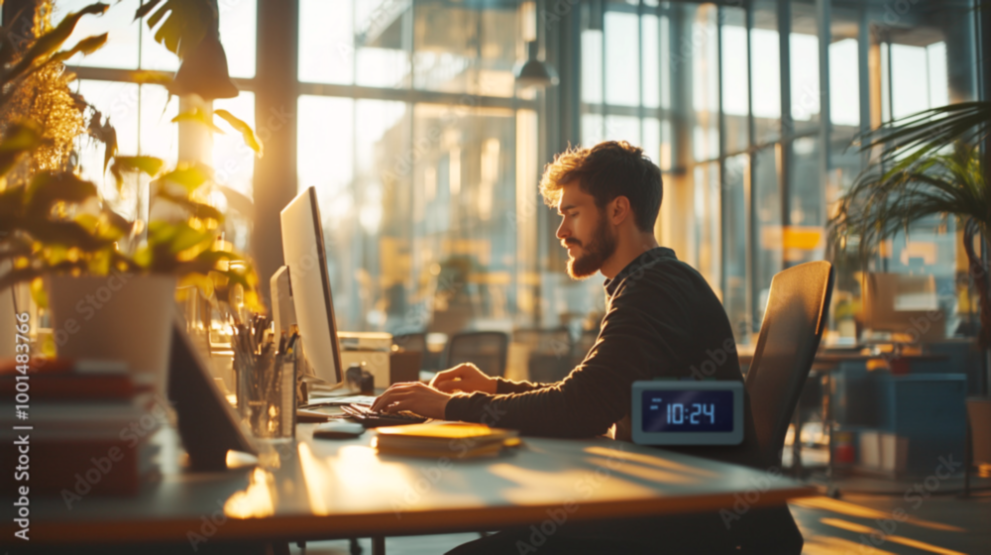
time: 10:24
